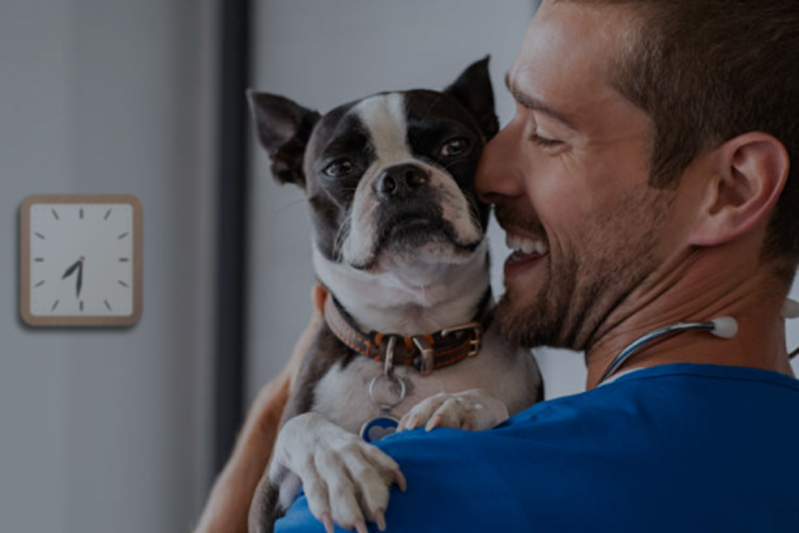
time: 7:31
